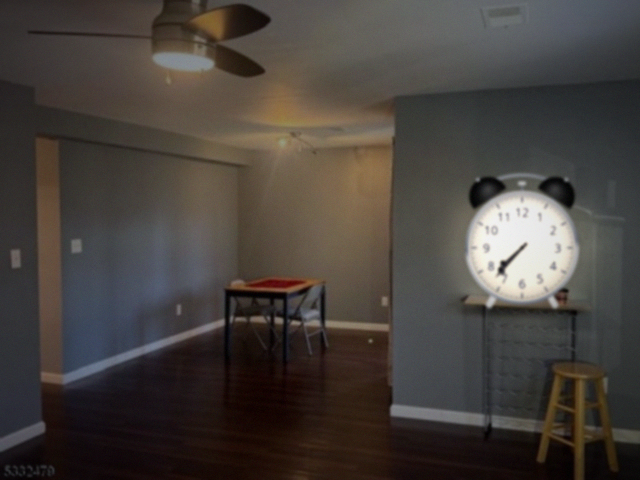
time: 7:37
